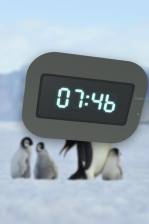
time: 7:46
